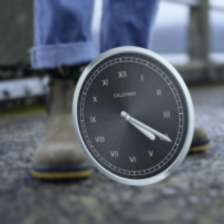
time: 4:20
